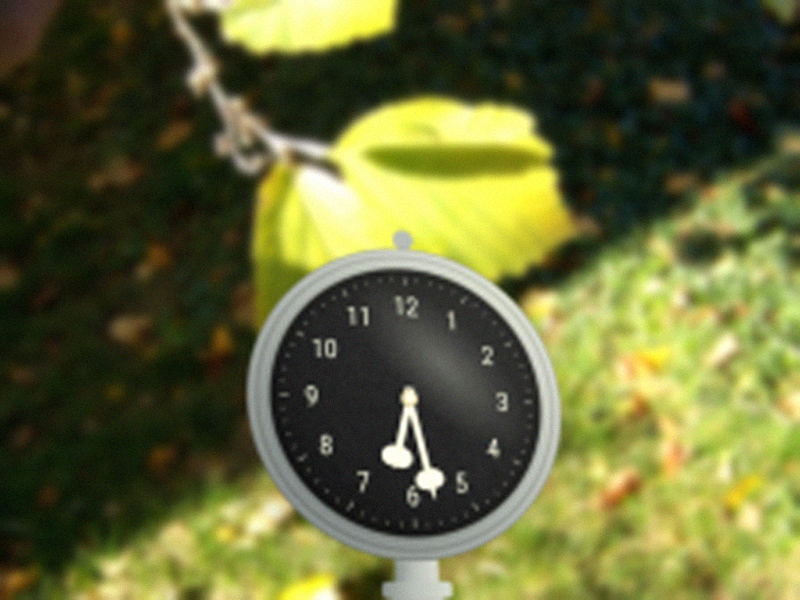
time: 6:28
